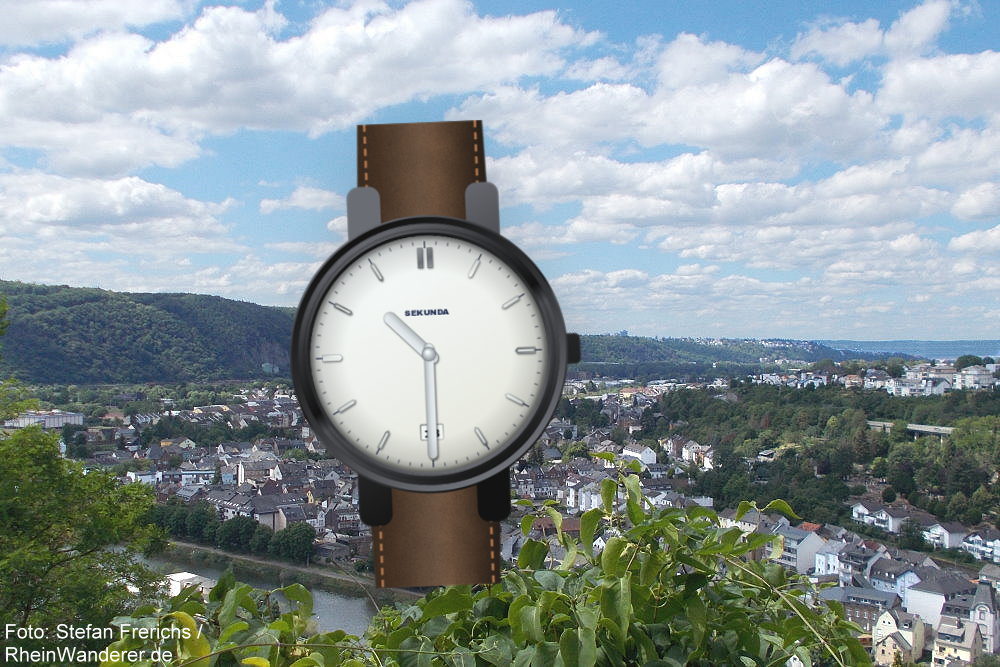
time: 10:30
